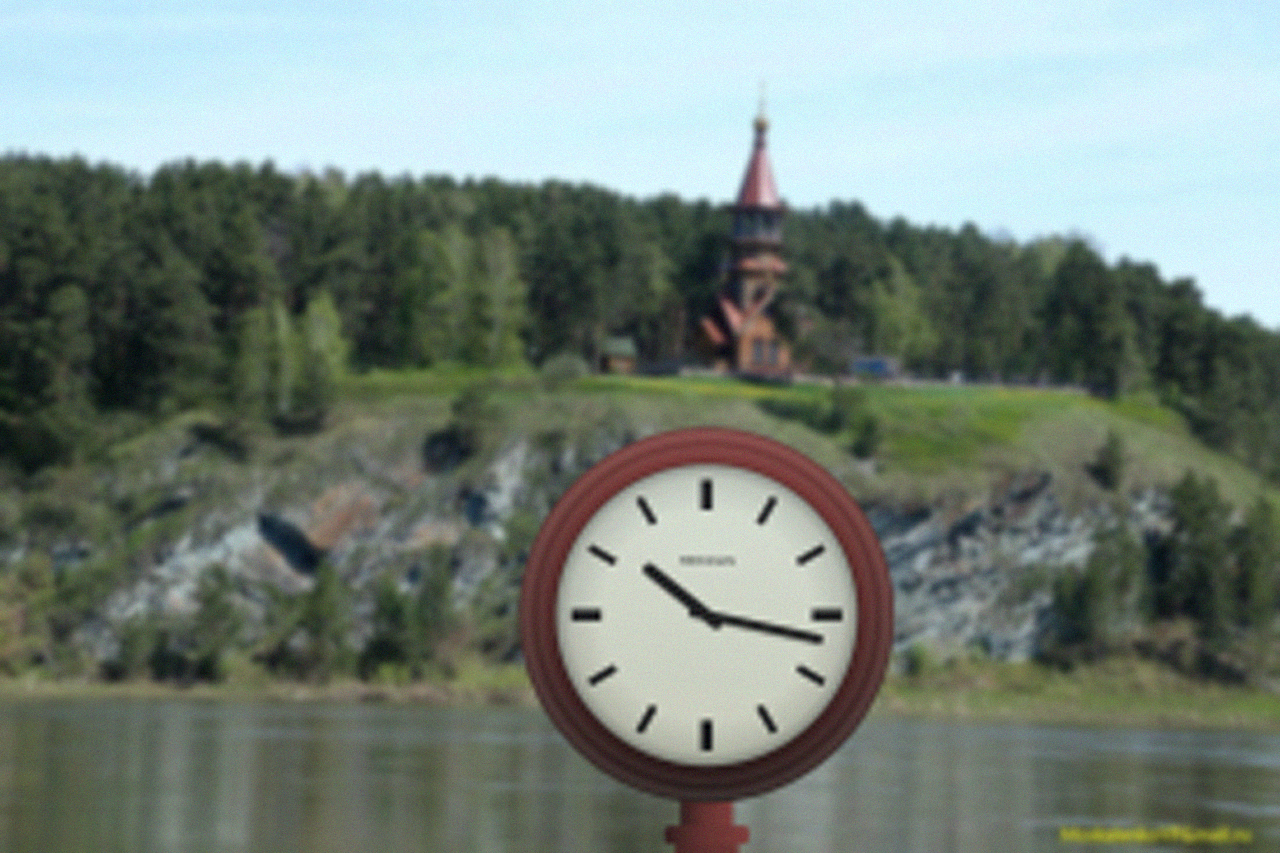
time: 10:17
